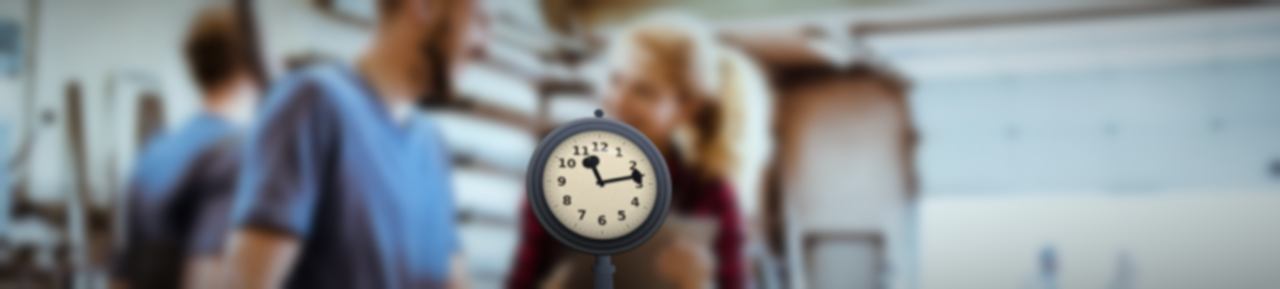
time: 11:13
